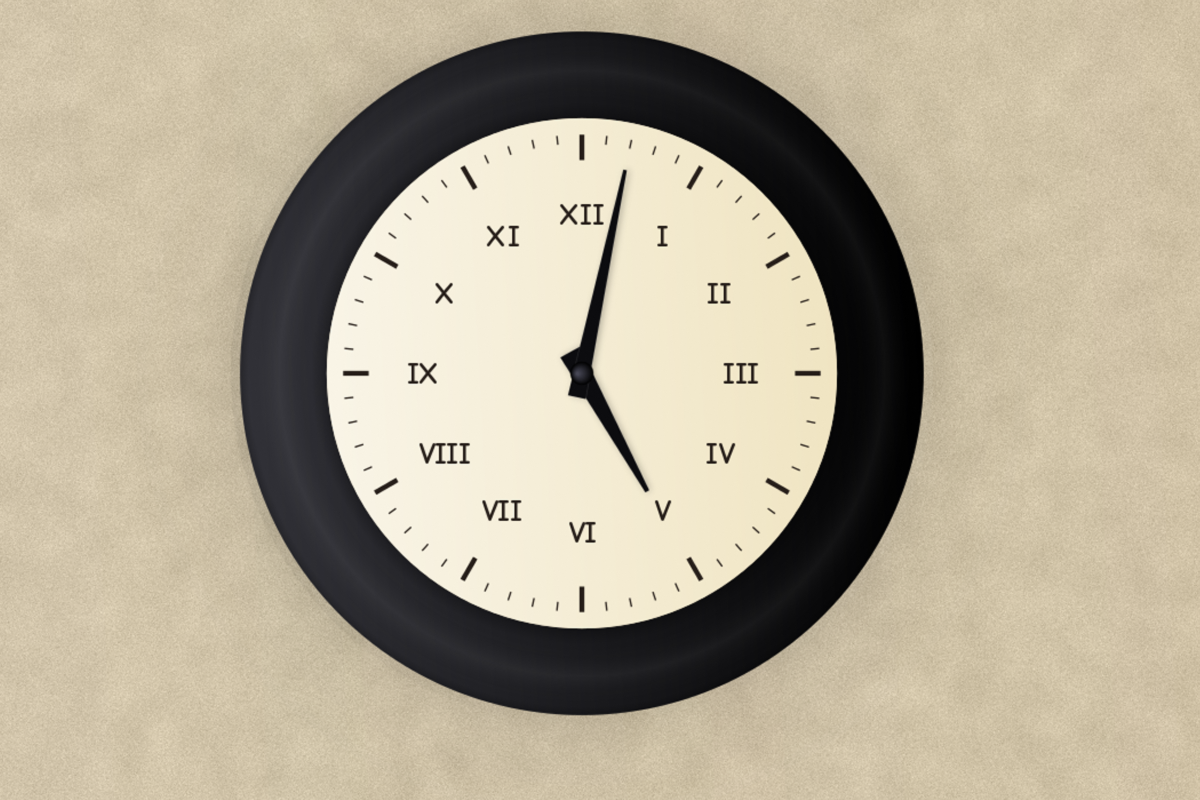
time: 5:02
